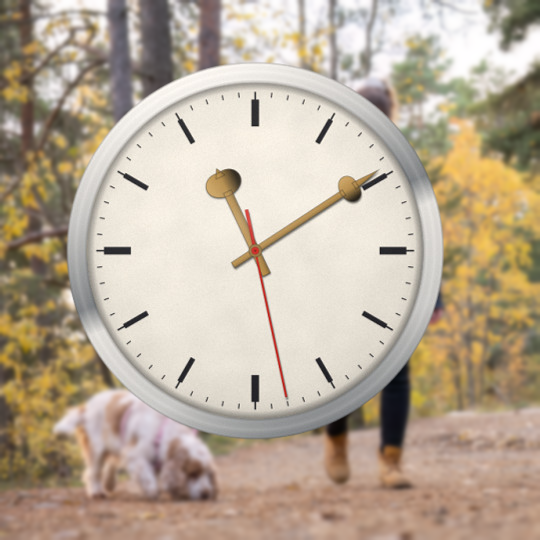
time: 11:09:28
